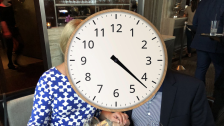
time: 4:22
